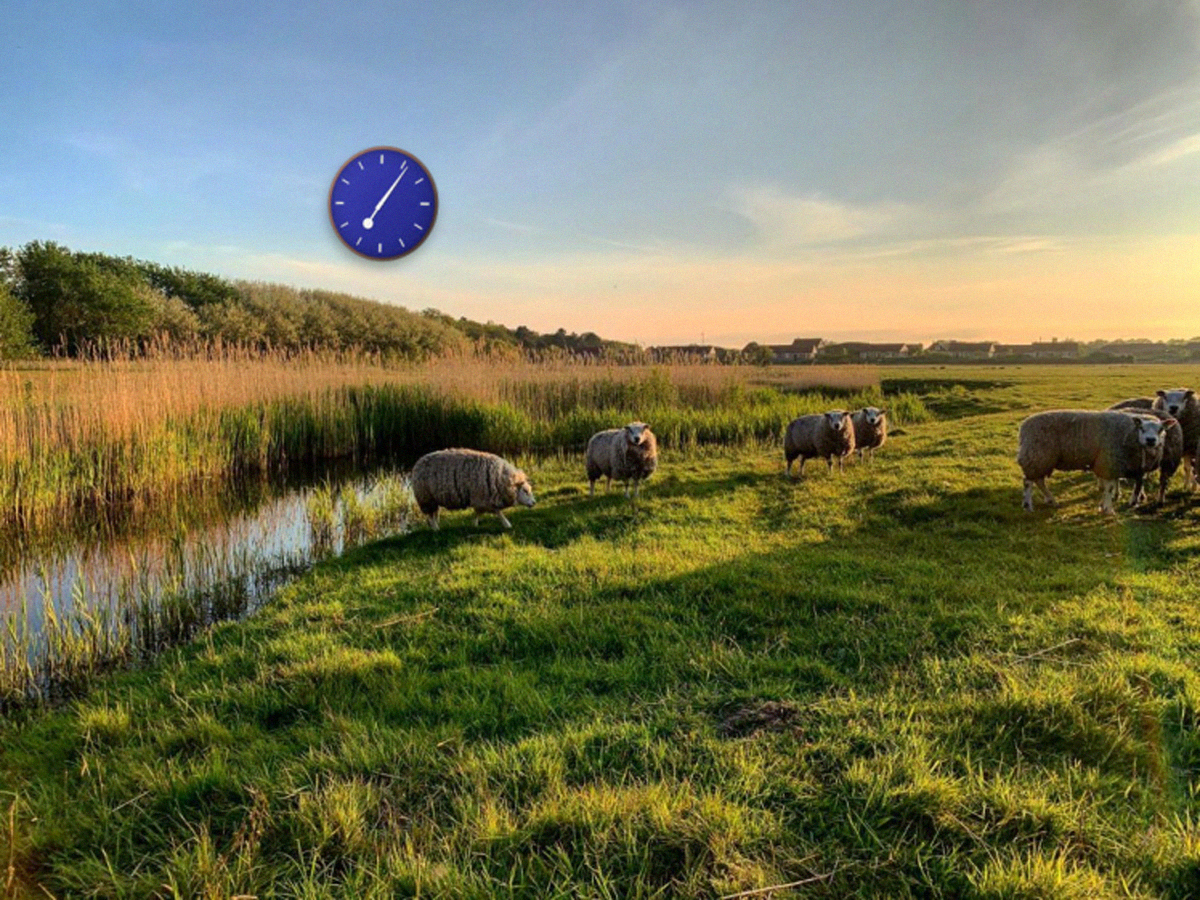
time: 7:06
